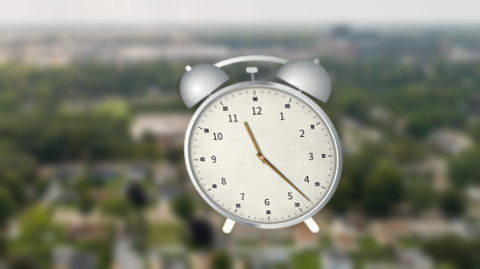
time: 11:23
